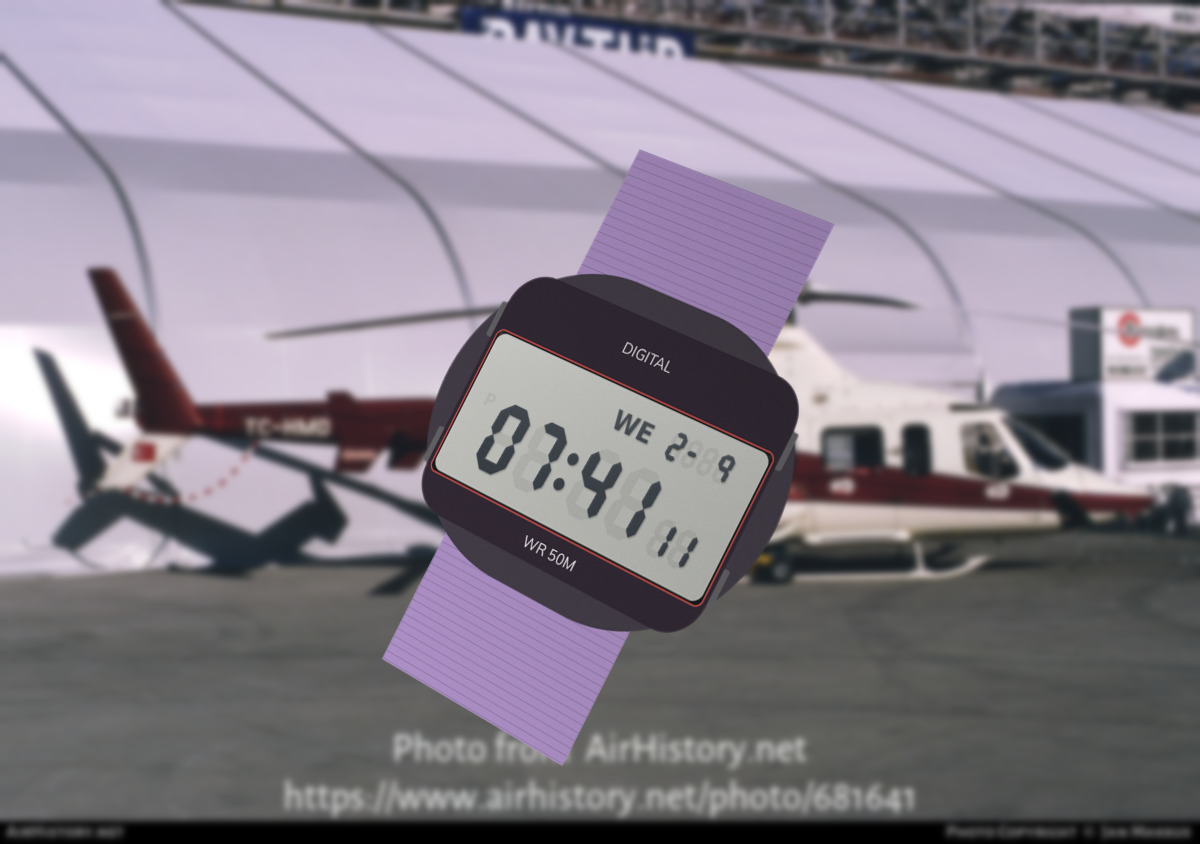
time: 7:41:11
